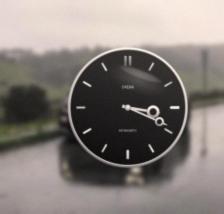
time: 3:19
